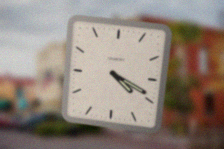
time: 4:19
